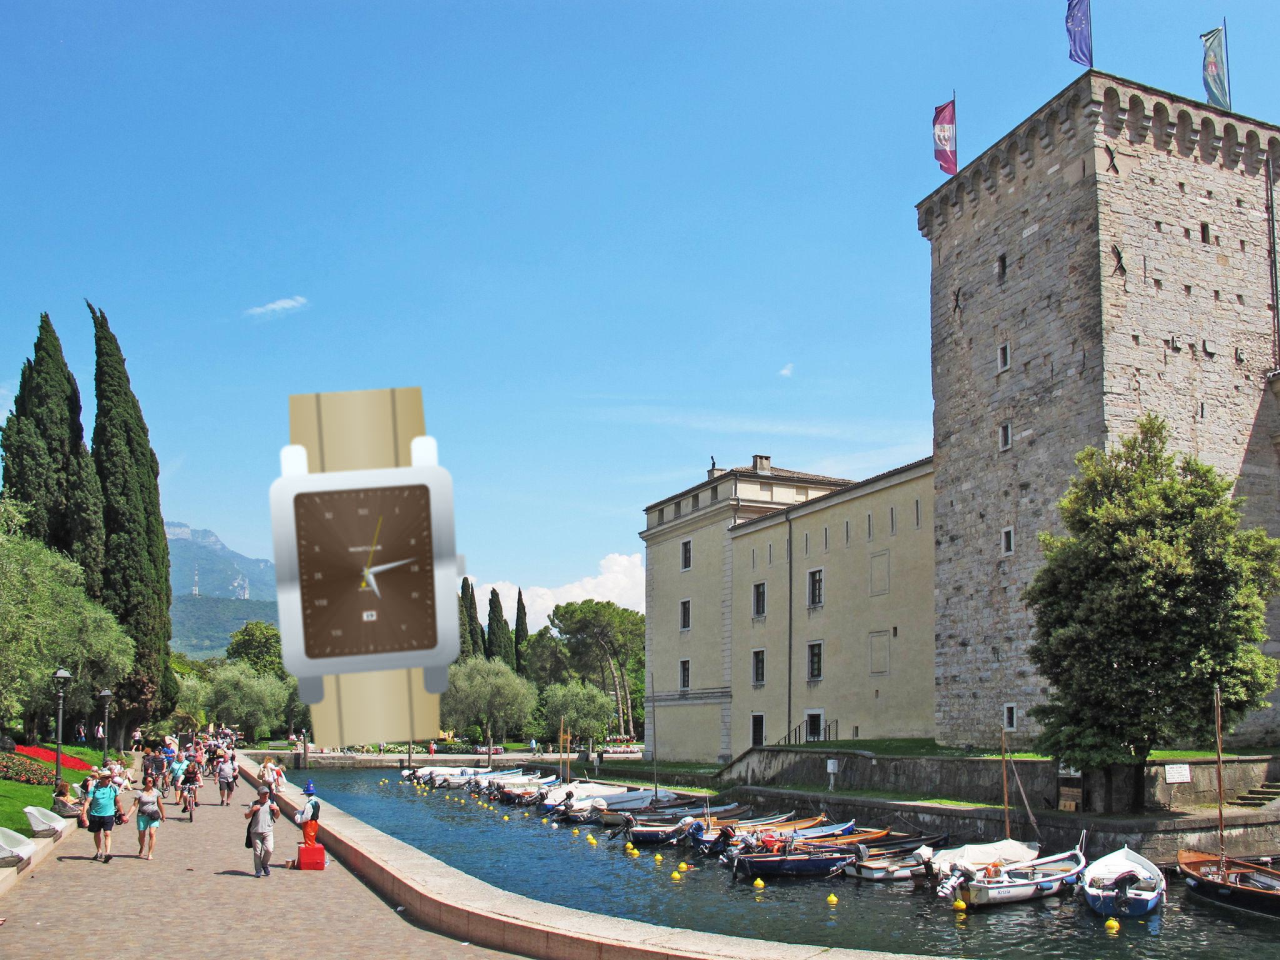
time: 5:13:03
